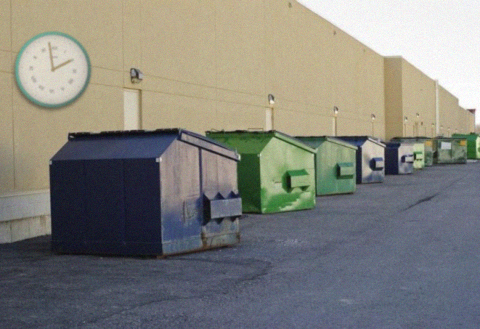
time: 1:58
